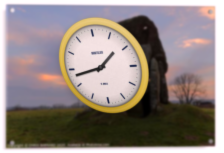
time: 1:43
